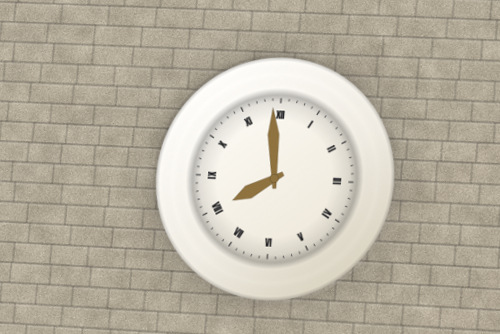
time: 7:59
